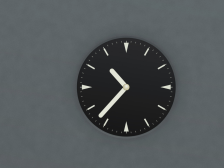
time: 10:37
